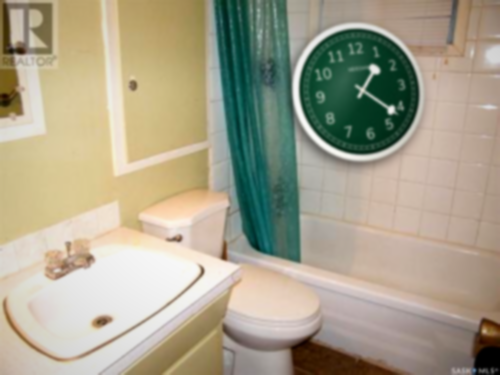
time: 1:22
